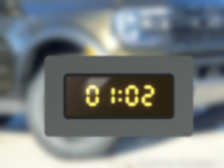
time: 1:02
